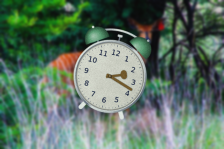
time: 2:18
